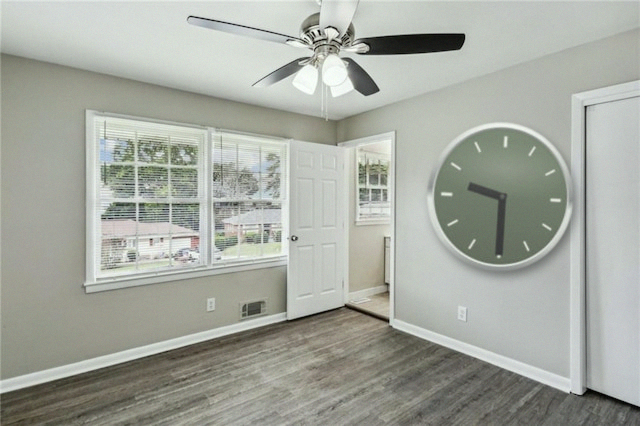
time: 9:30
